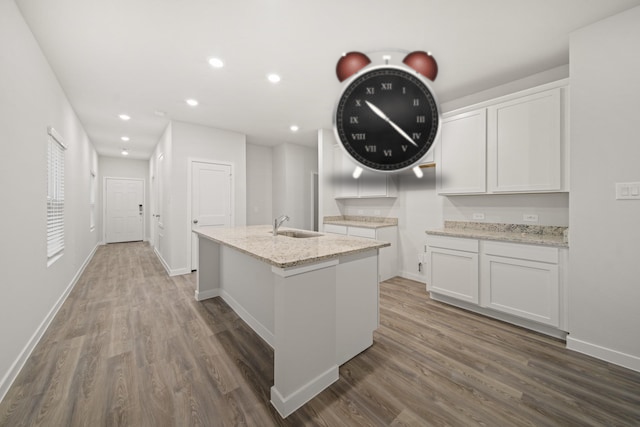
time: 10:22
